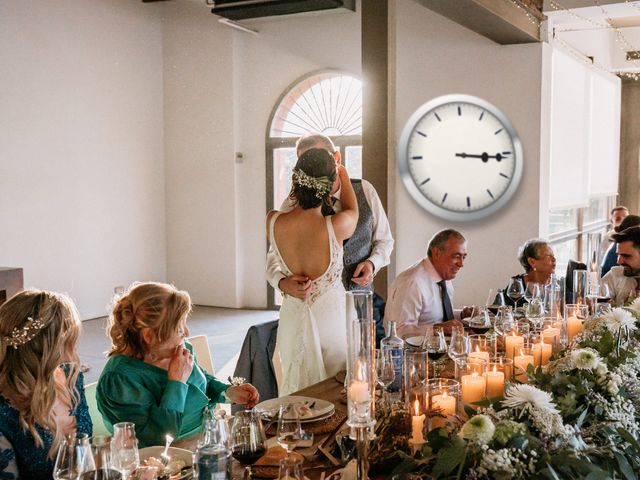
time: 3:16
